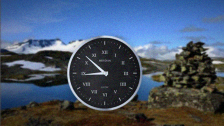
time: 8:52
